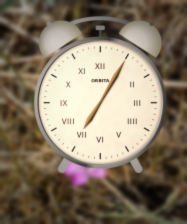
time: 7:05
